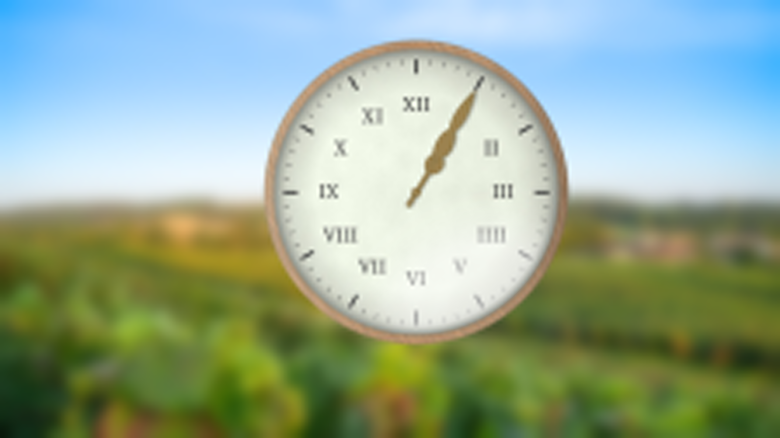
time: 1:05
